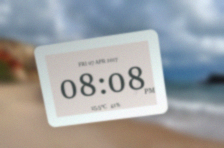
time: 8:08
